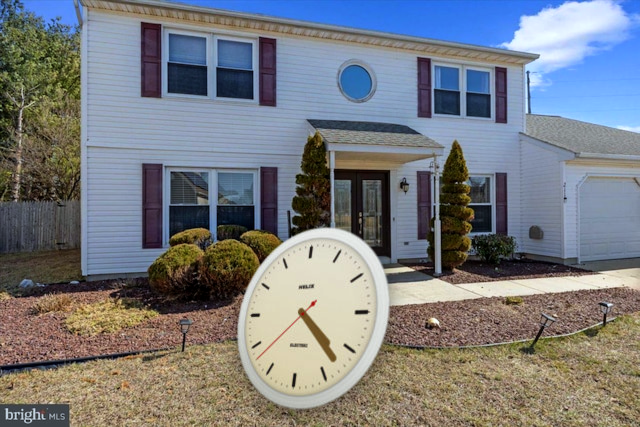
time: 4:22:38
